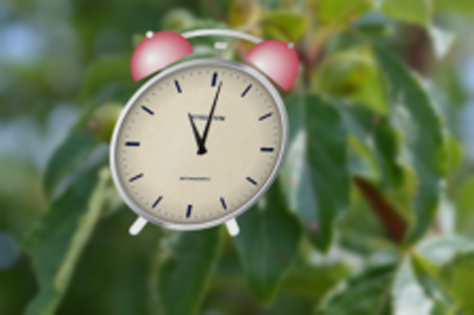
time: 11:01
